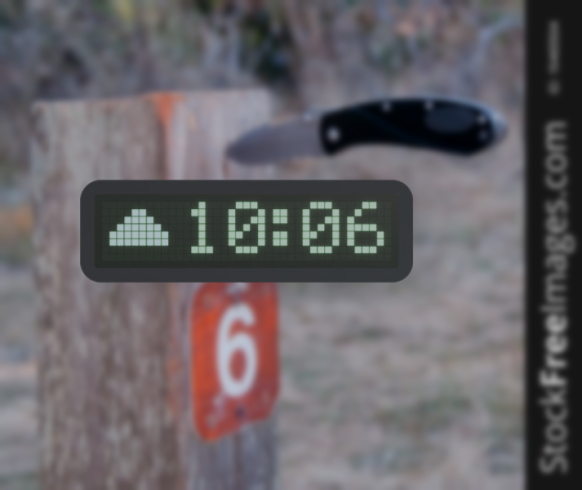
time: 10:06
